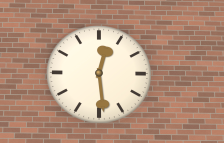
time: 12:29
